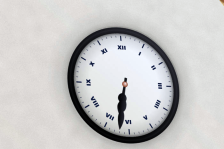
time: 6:32
